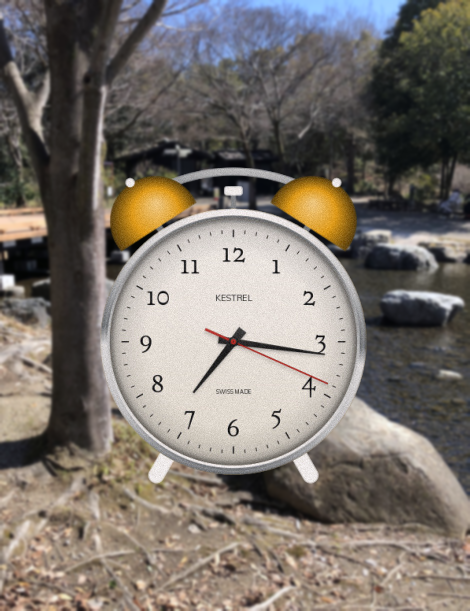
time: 7:16:19
